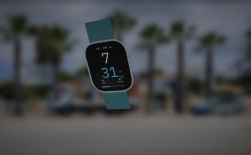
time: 7:31
